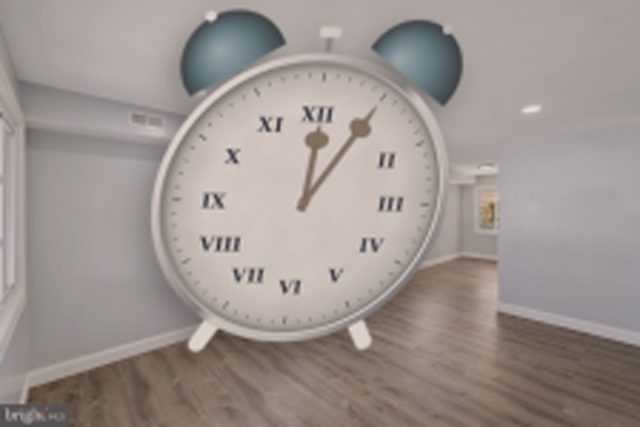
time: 12:05
